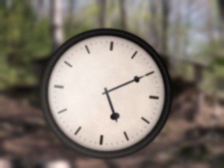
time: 5:10
